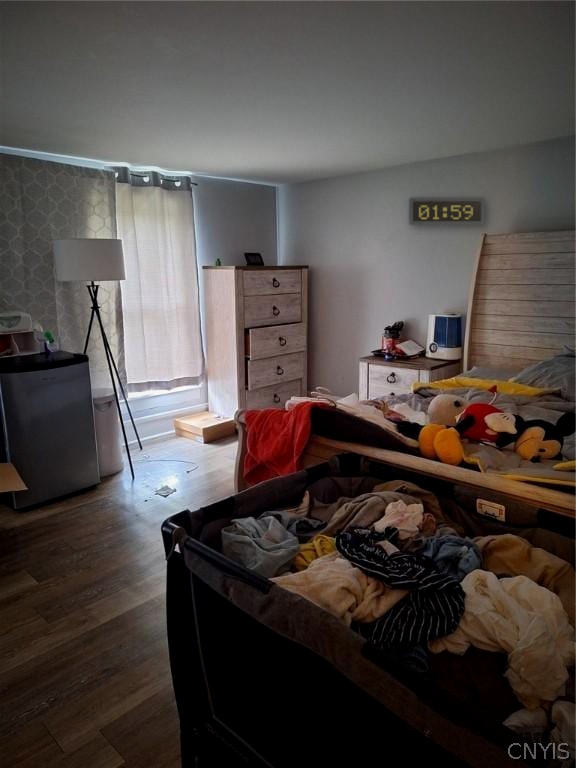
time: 1:59
